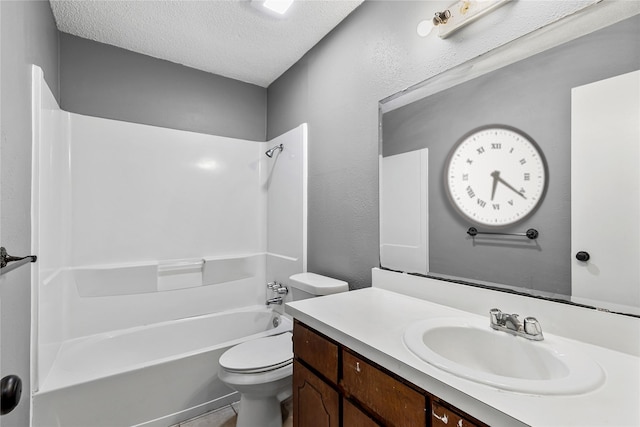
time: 6:21
